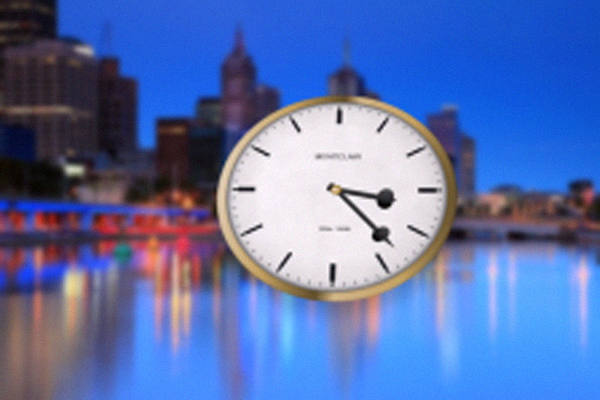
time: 3:23
